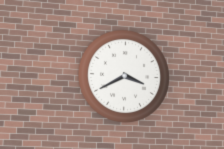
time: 3:40
